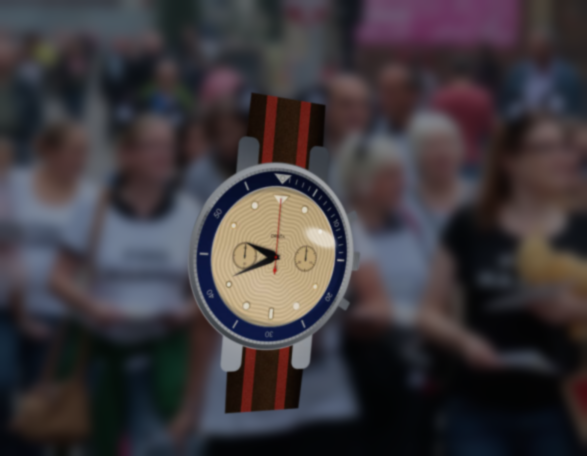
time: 9:41
